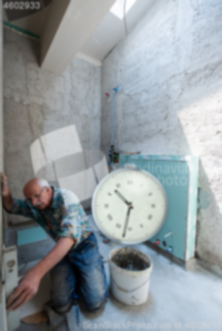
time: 10:32
